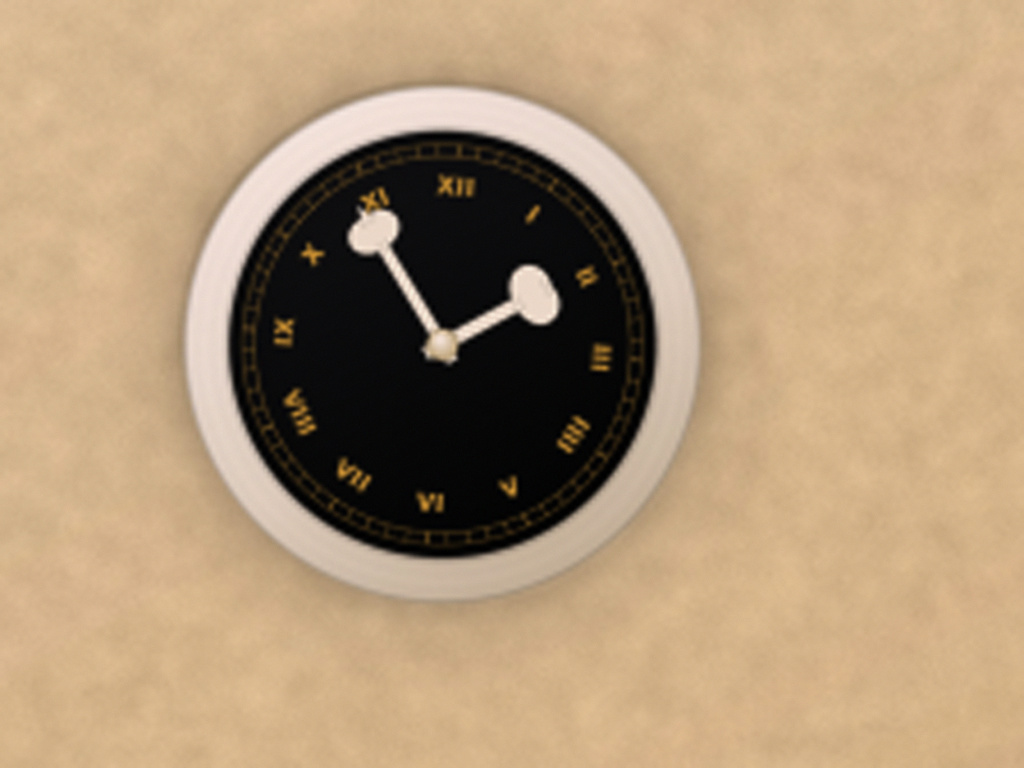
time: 1:54
